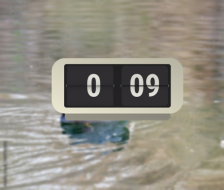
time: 0:09
